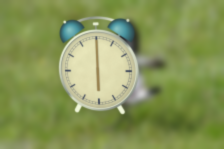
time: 6:00
